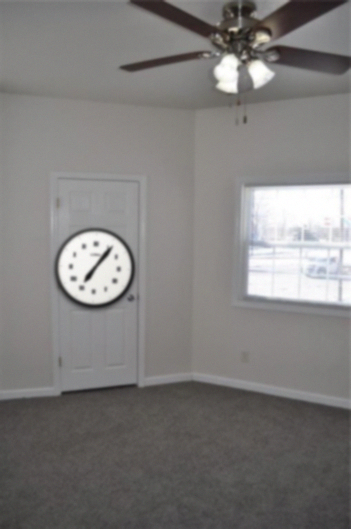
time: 7:06
